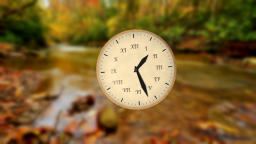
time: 1:27
